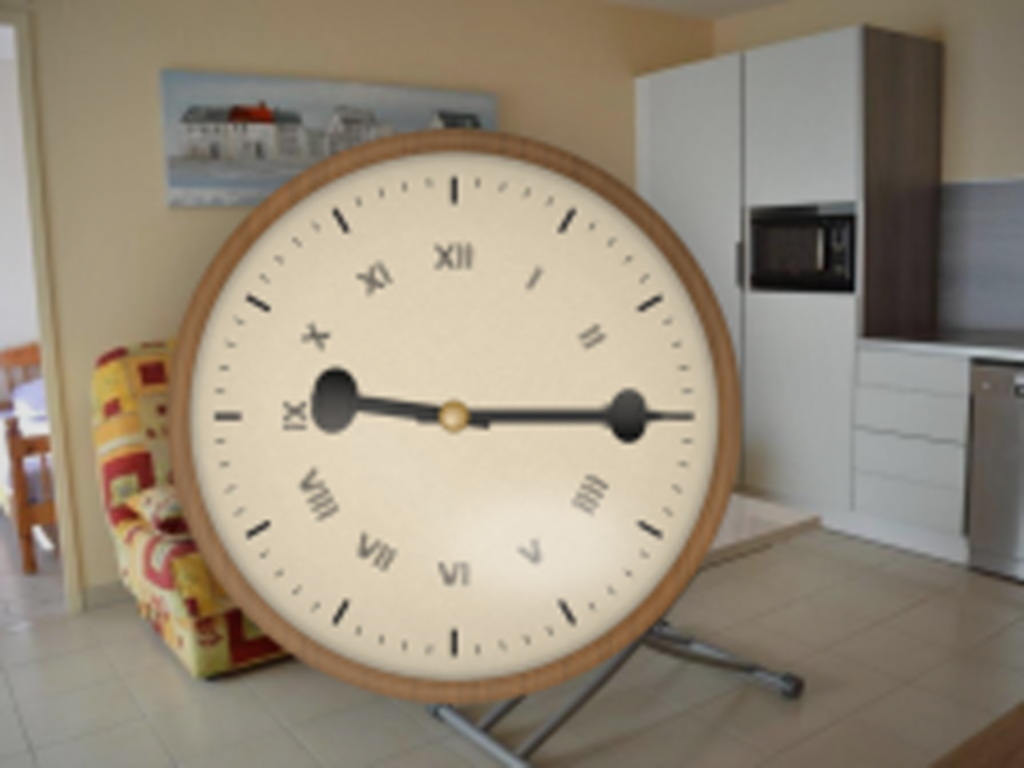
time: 9:15
